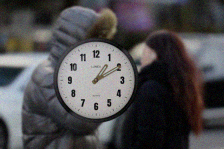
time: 1:10
